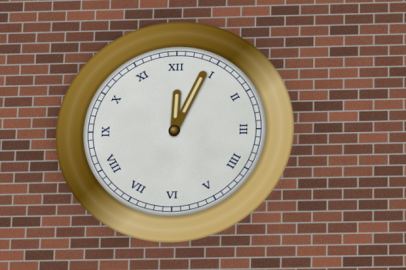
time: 12:04
